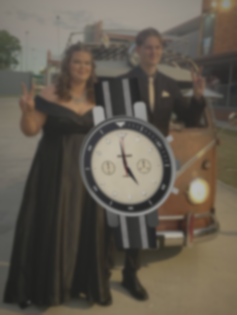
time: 4:59
